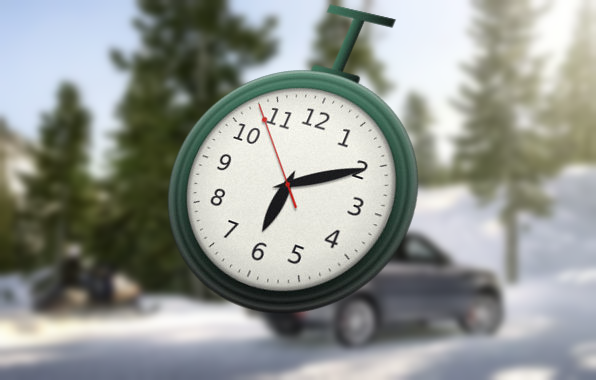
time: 6:09:53
